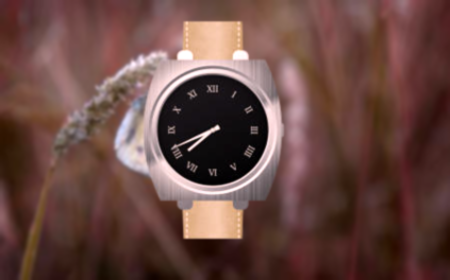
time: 7:41
